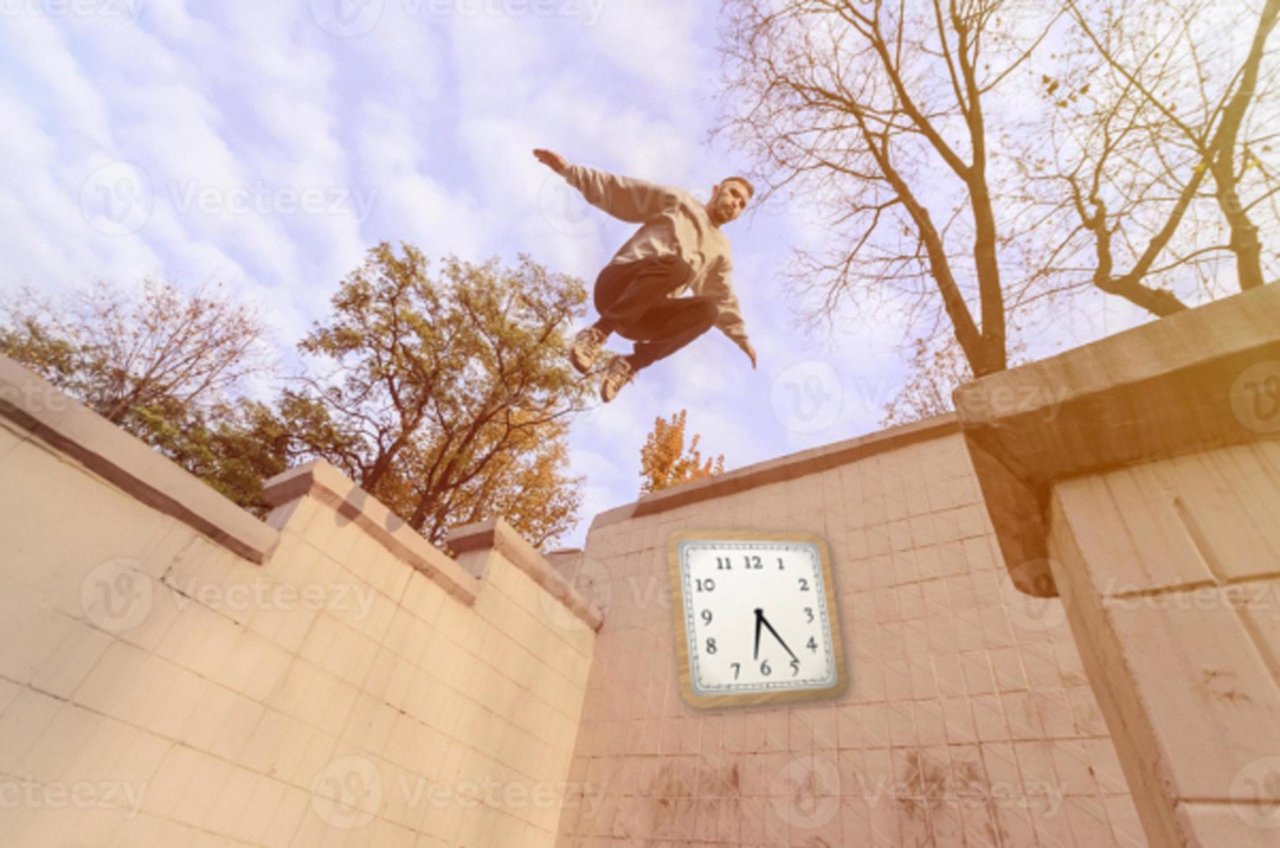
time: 6:24
